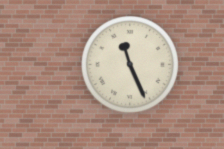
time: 11:26
